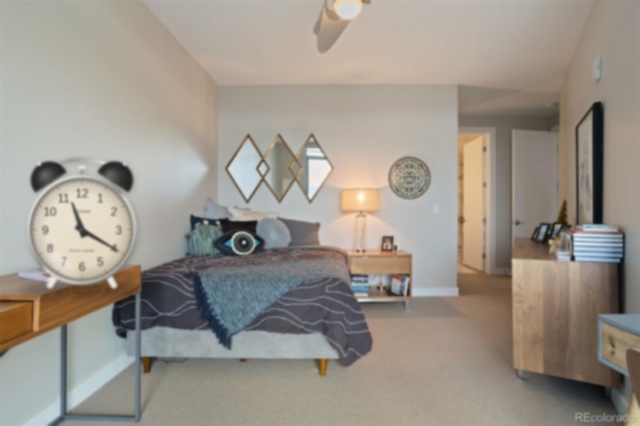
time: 11:20
